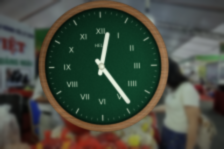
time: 12:24
